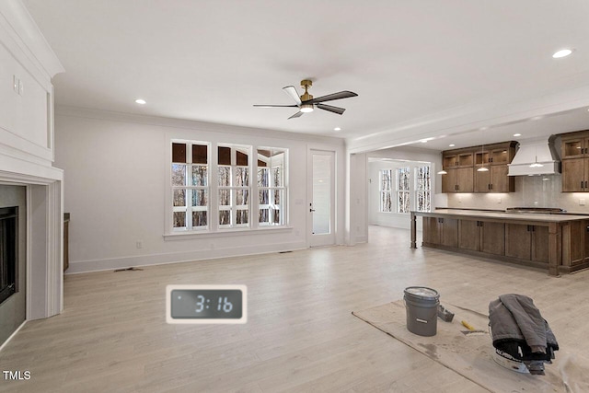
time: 3:16
